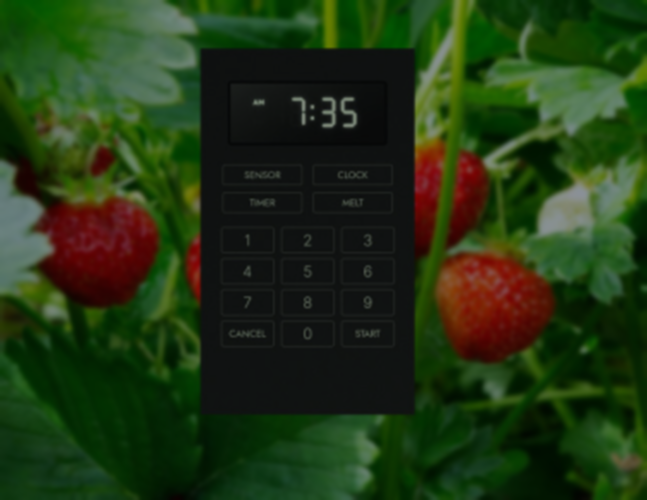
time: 7:35
